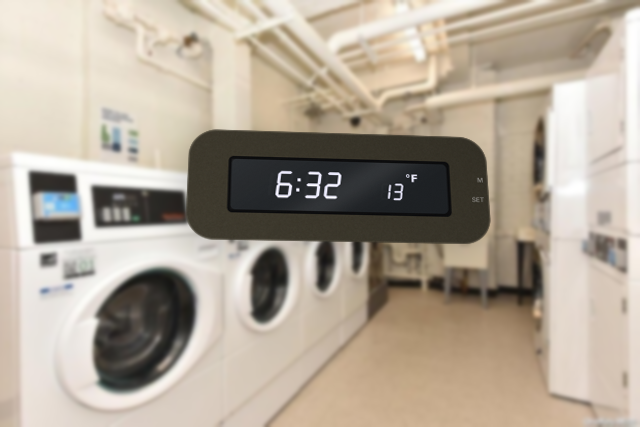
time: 6:32
